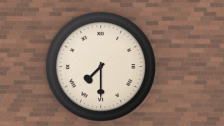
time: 7:30
